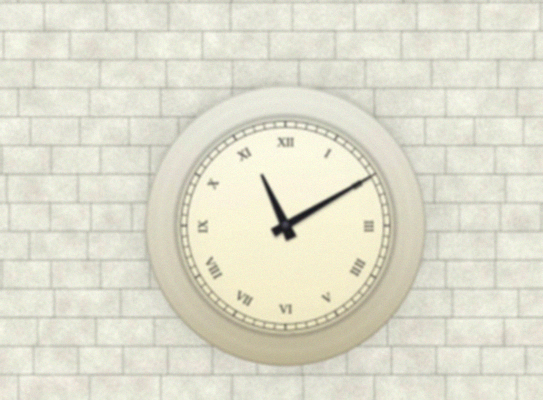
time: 11:10
